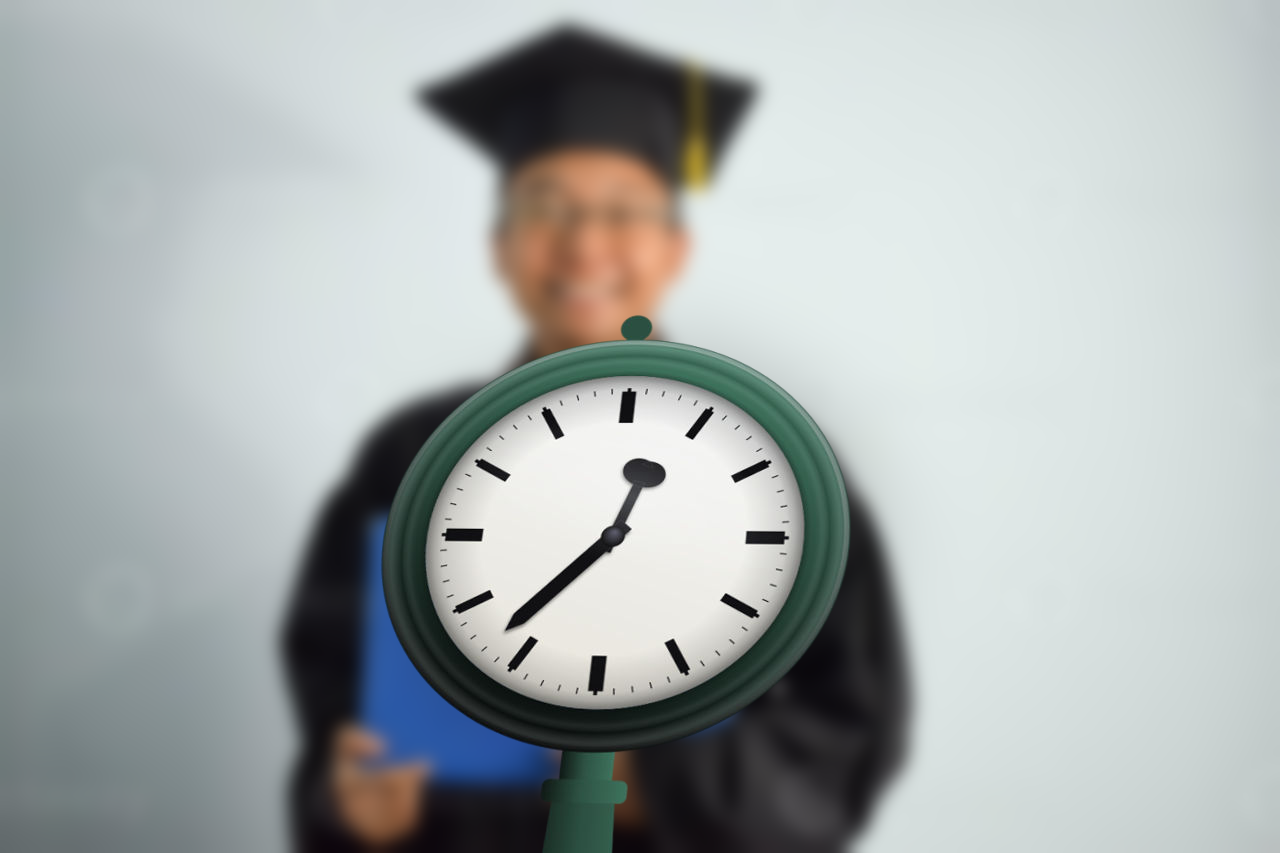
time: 12:37
